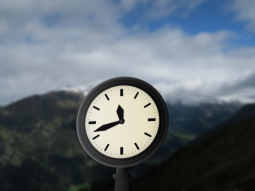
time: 11:42
